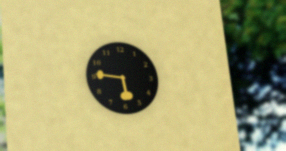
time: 5:46
